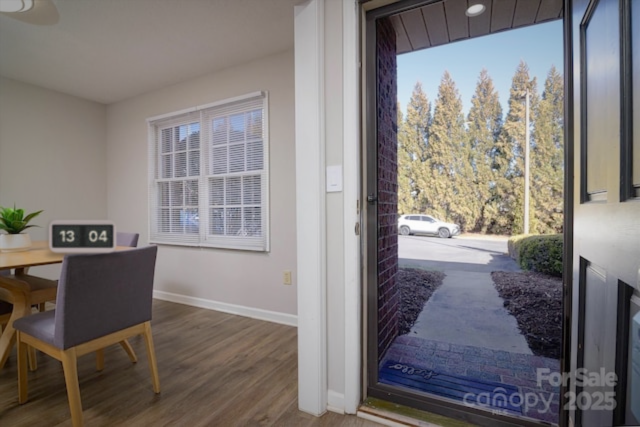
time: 13:04
